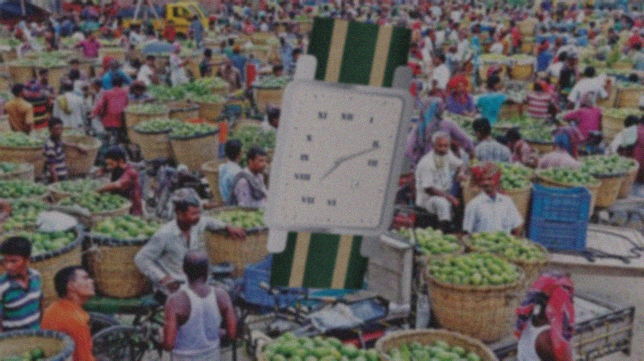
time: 7:11
